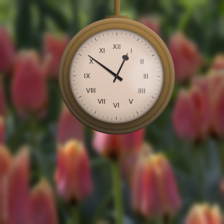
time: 12:51
